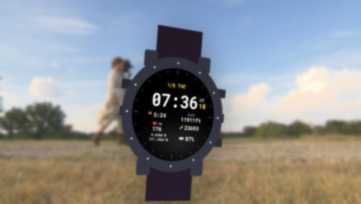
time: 7:36
